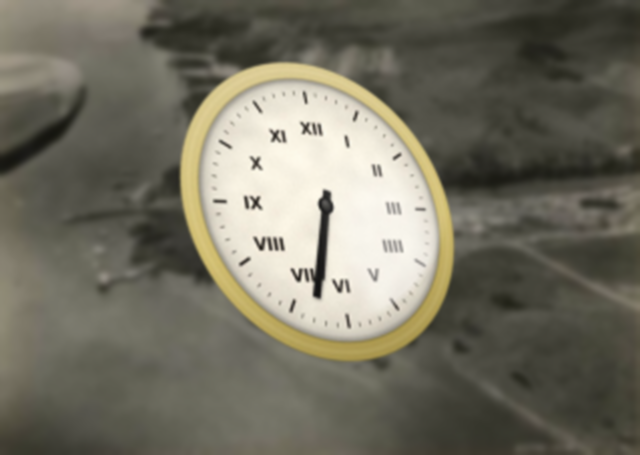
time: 6:33
